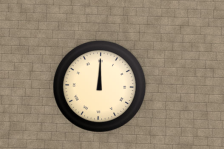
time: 12:00
